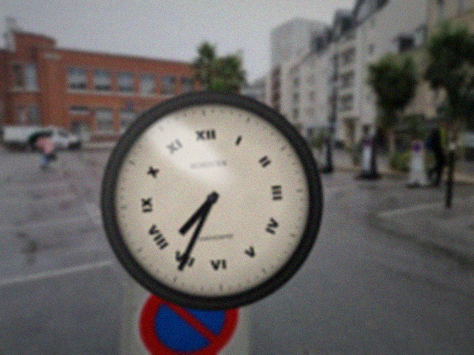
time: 7:35
